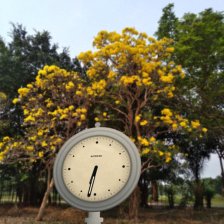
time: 6:32
